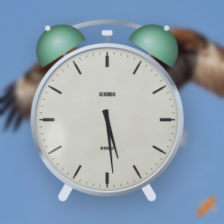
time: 5:29
